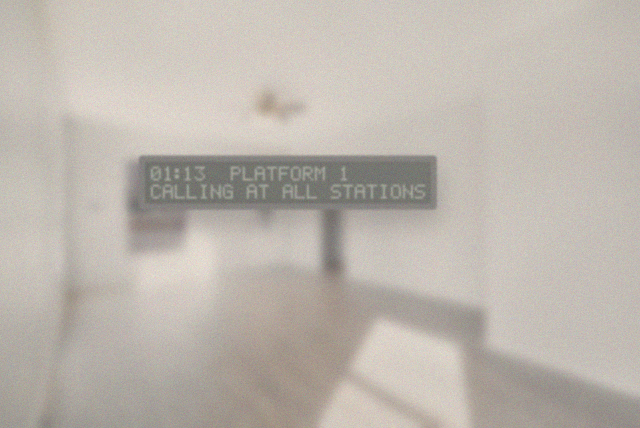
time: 1:13
